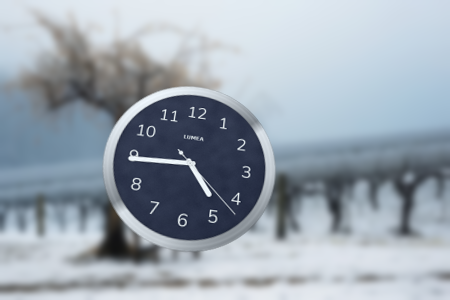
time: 4:44:22
